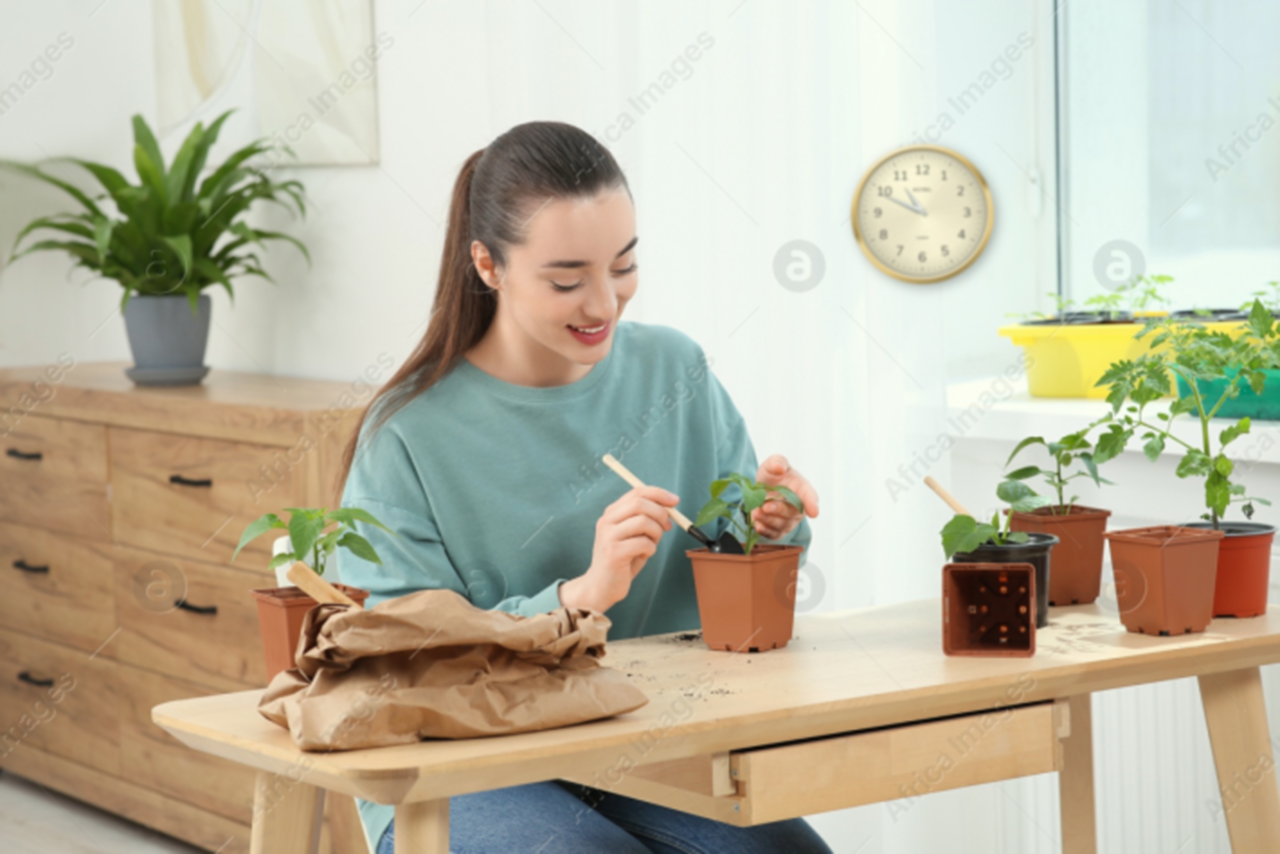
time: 10:49
